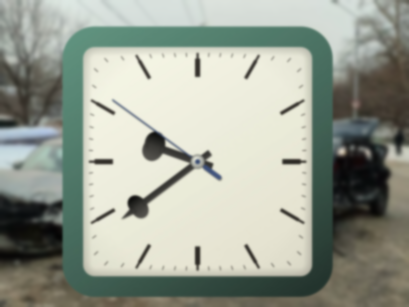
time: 9:38:51
